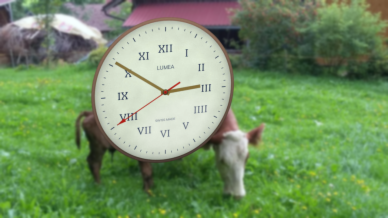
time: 2:50:40
